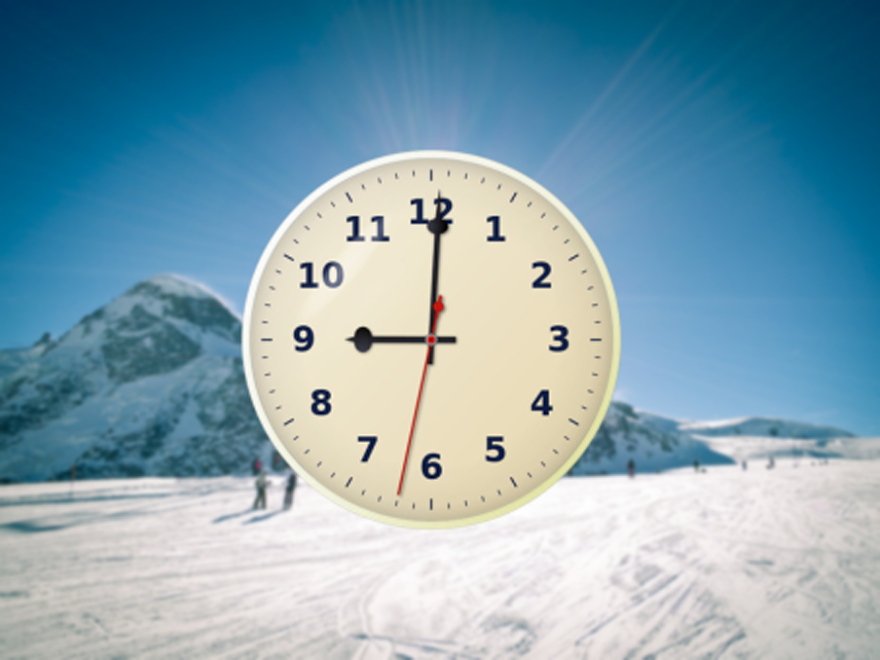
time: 9:00:32
